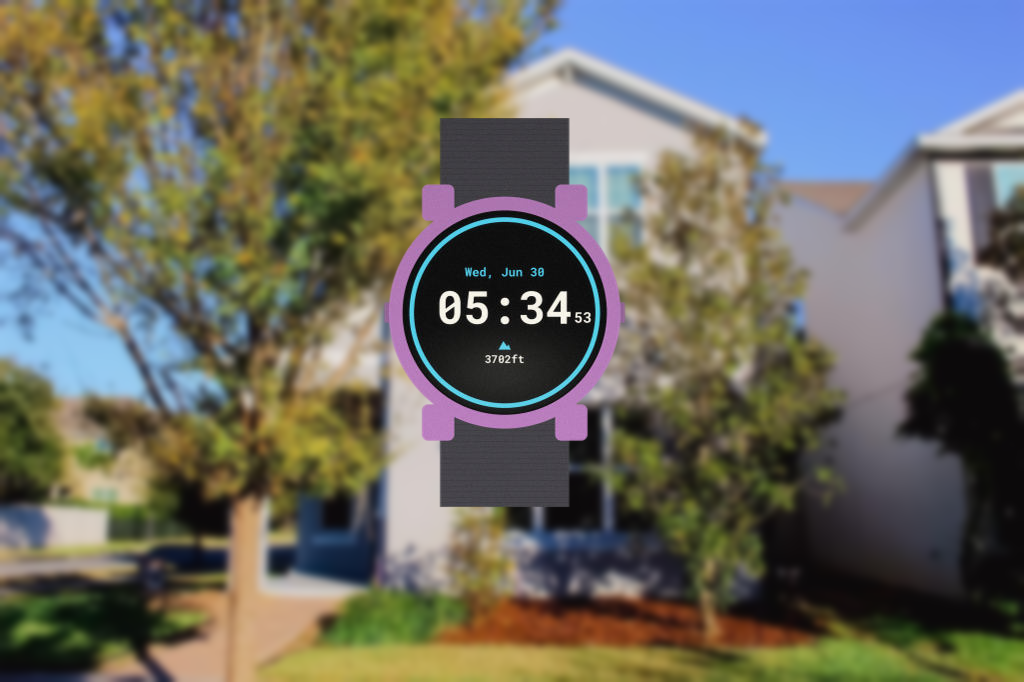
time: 5:34:53
